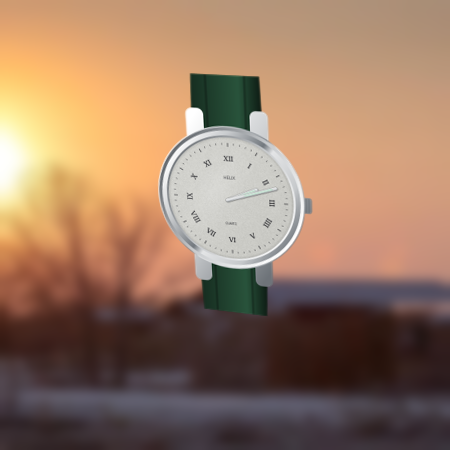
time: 2:12
